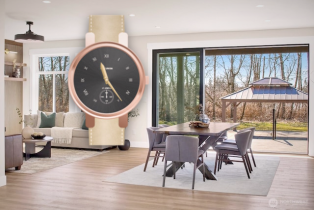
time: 11:24
